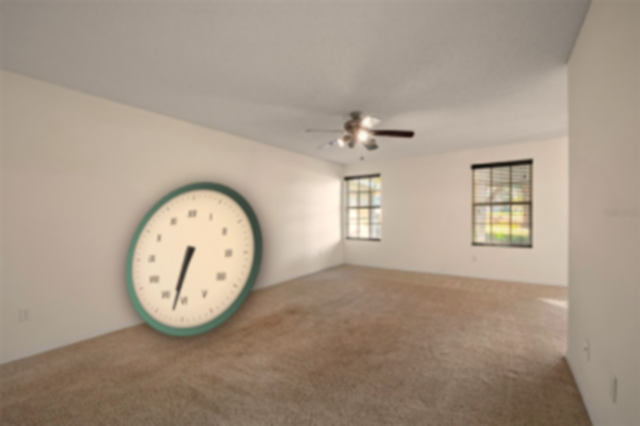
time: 6:32
